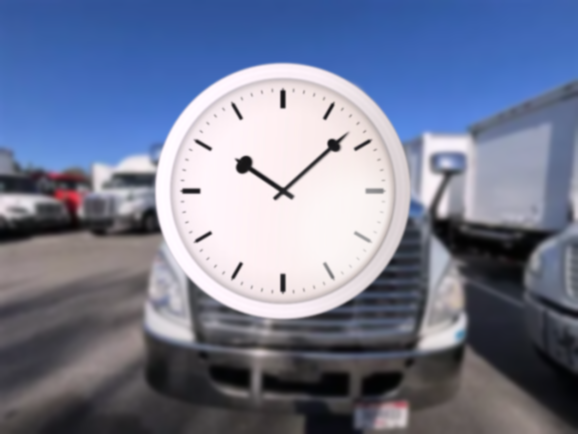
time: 10:08
